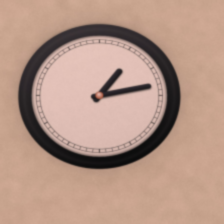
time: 1:13
